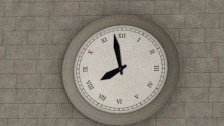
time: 7:58
